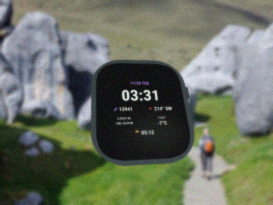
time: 3:31
